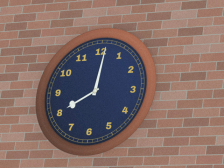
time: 8:01
